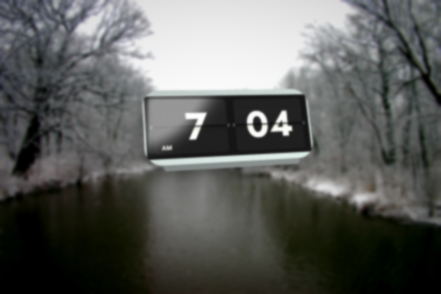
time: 7:04
